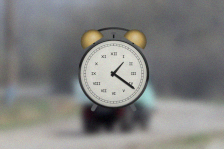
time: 1:21
